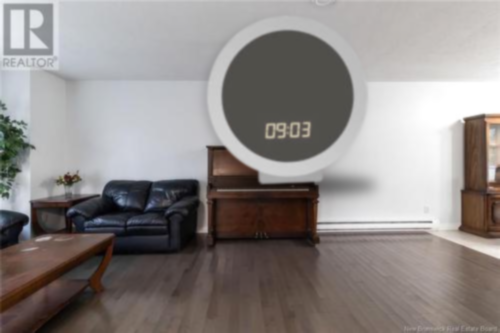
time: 9:03
